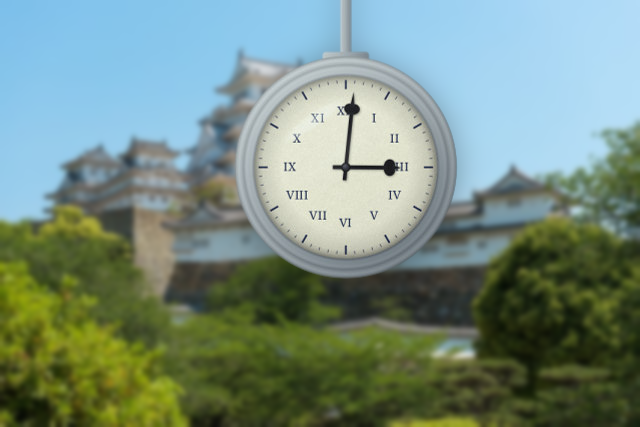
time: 3:01
